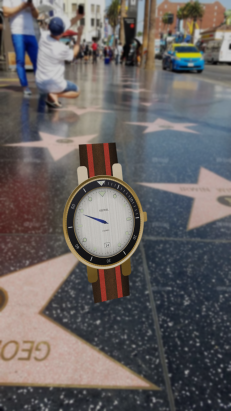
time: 9:49
